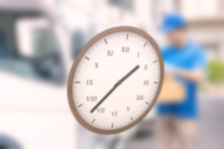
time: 1:37
